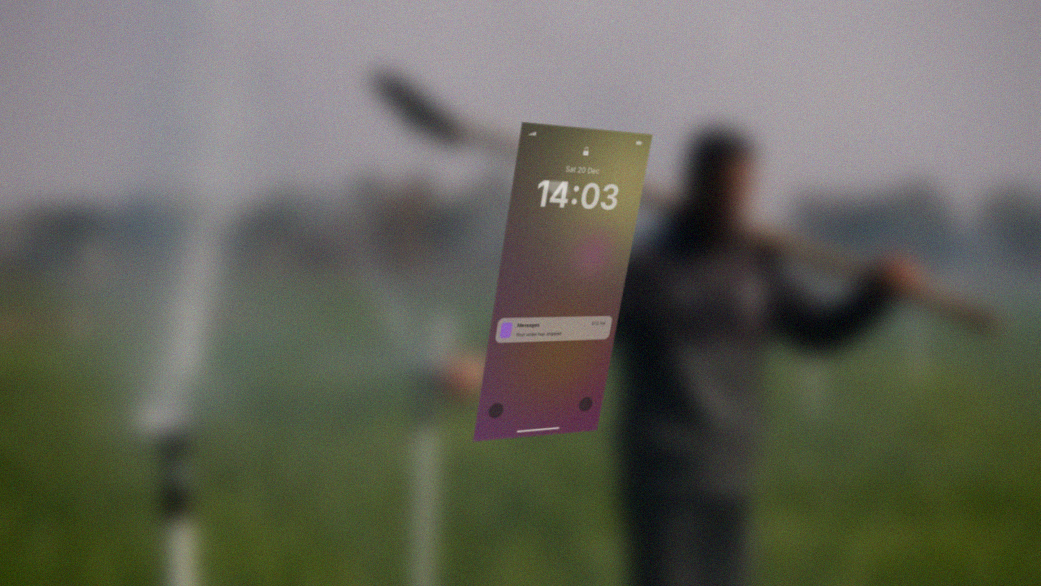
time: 14:03
